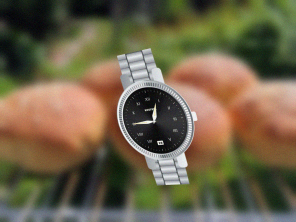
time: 12:45
